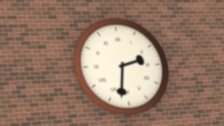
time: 2:32
